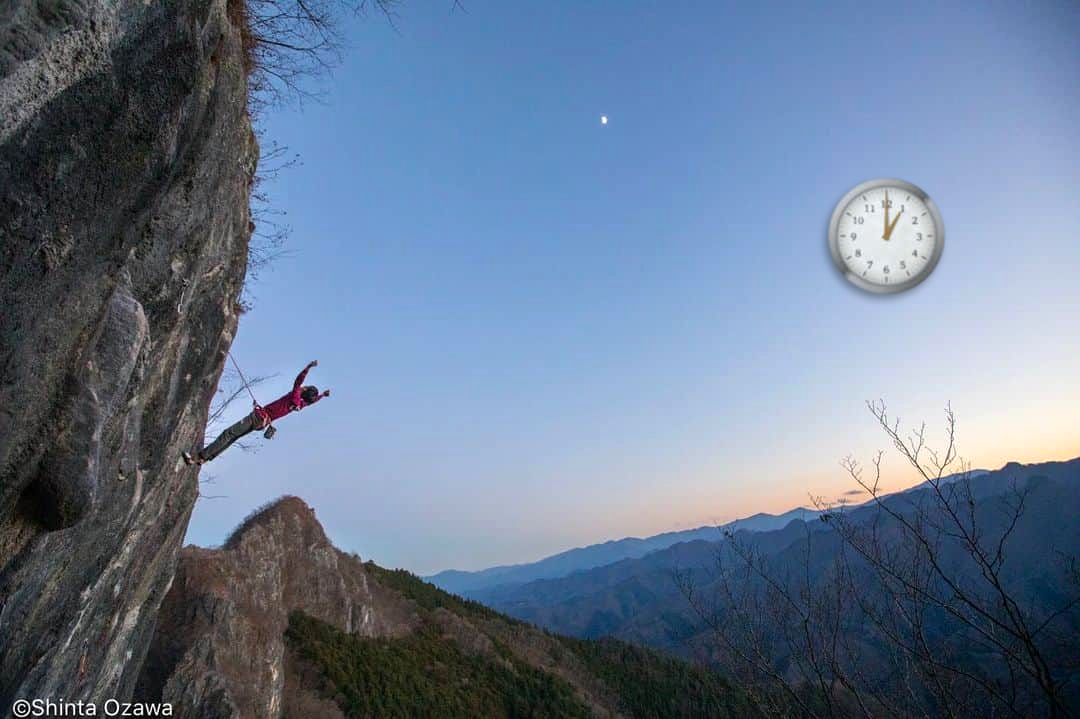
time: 1:00
